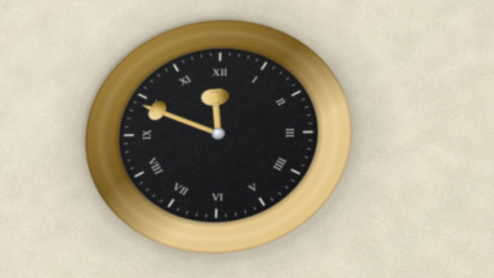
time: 11:49
